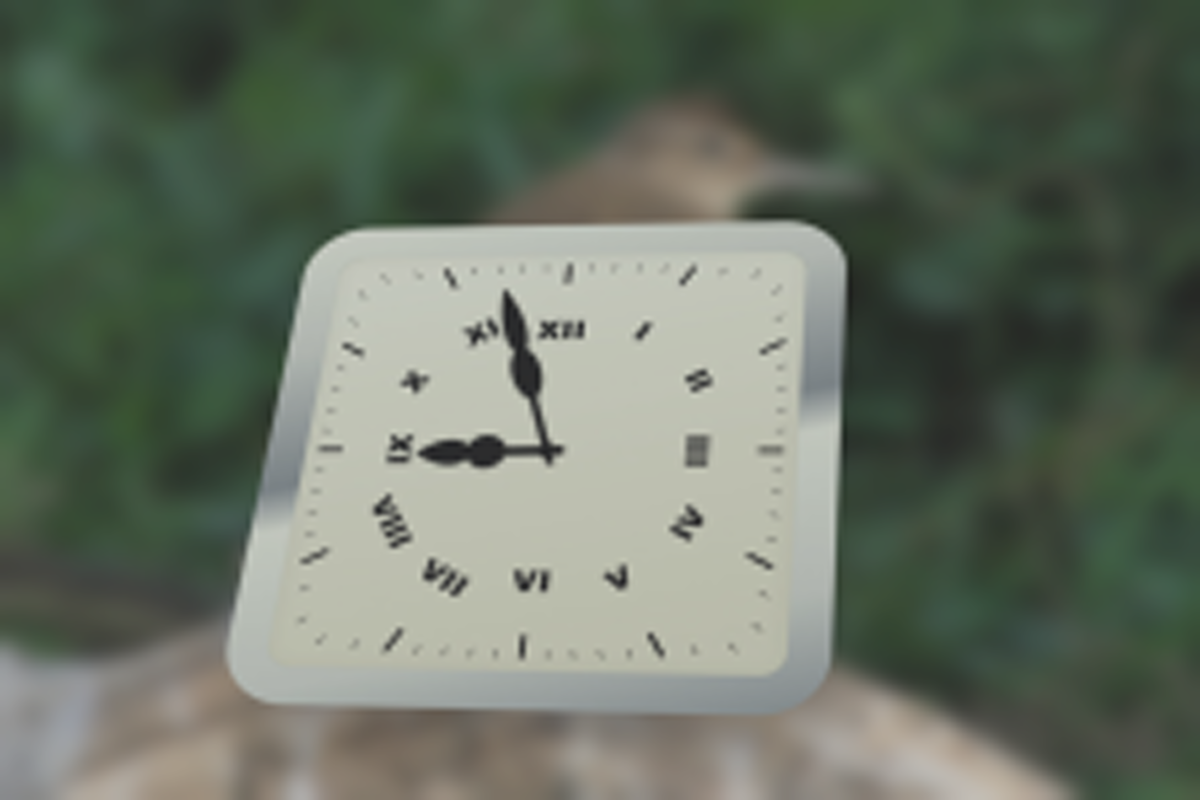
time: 8:57
